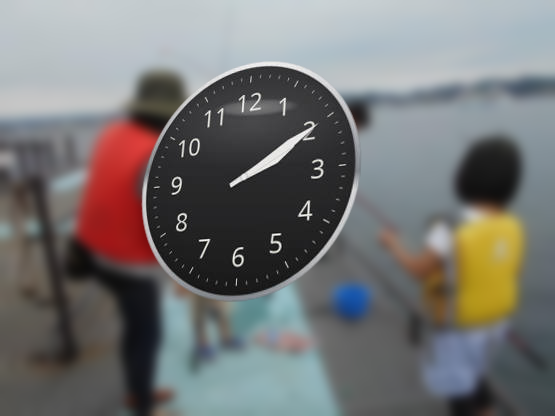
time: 2:10
